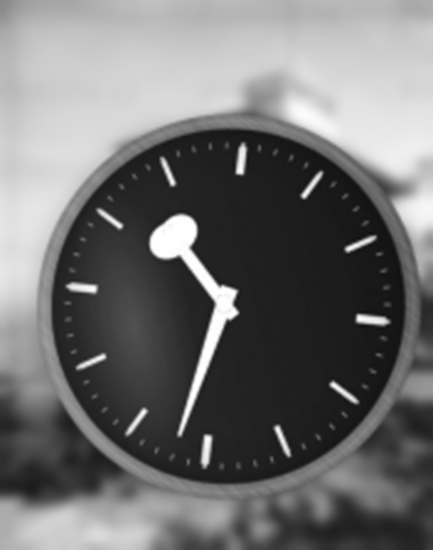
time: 10:32
